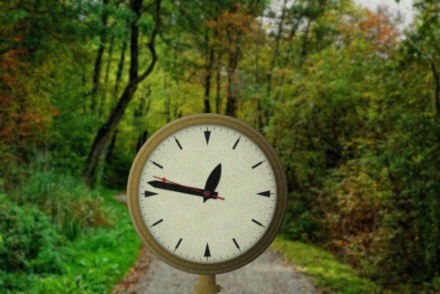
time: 12:46:48
